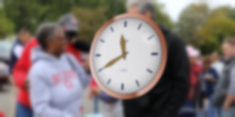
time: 11:40
